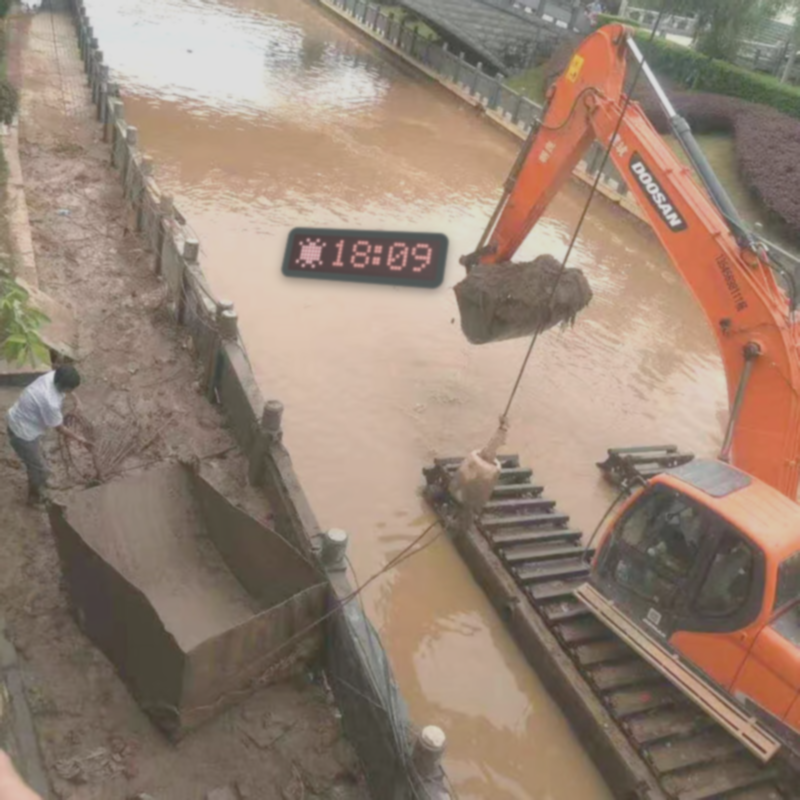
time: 18:09
